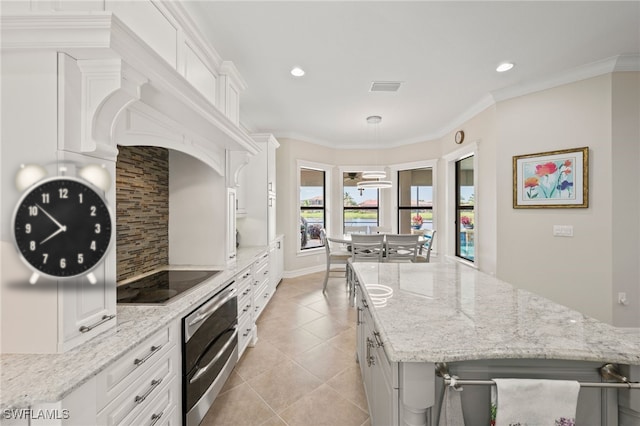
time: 7:52
